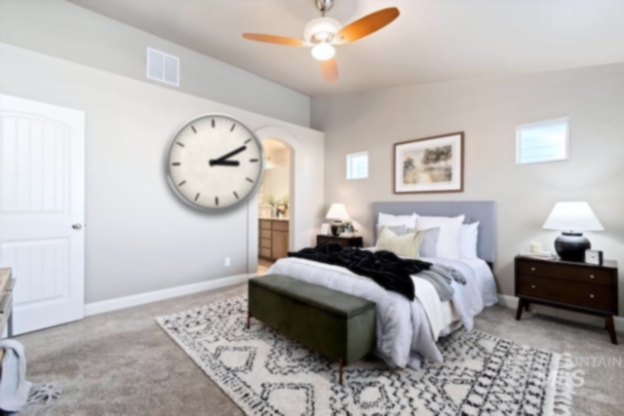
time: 3:11
